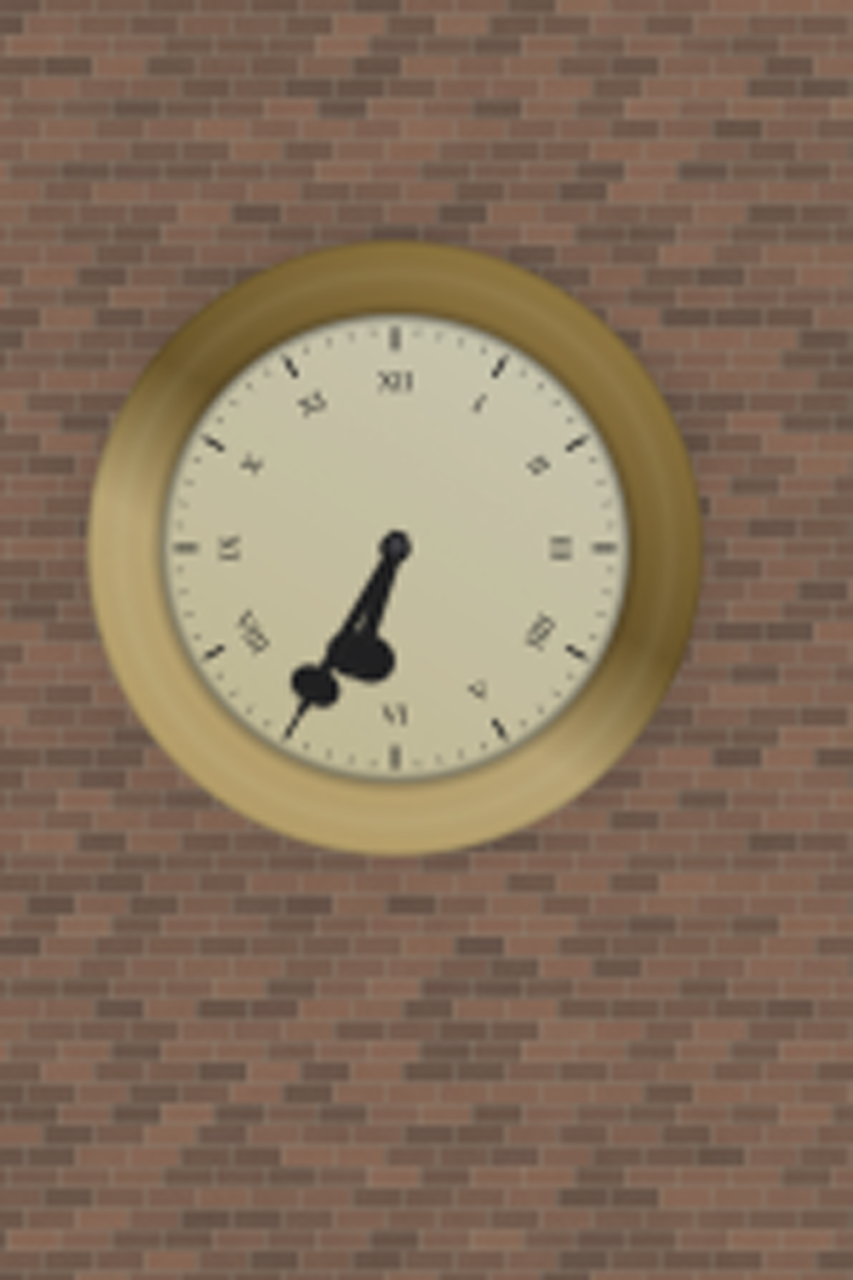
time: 6:35
